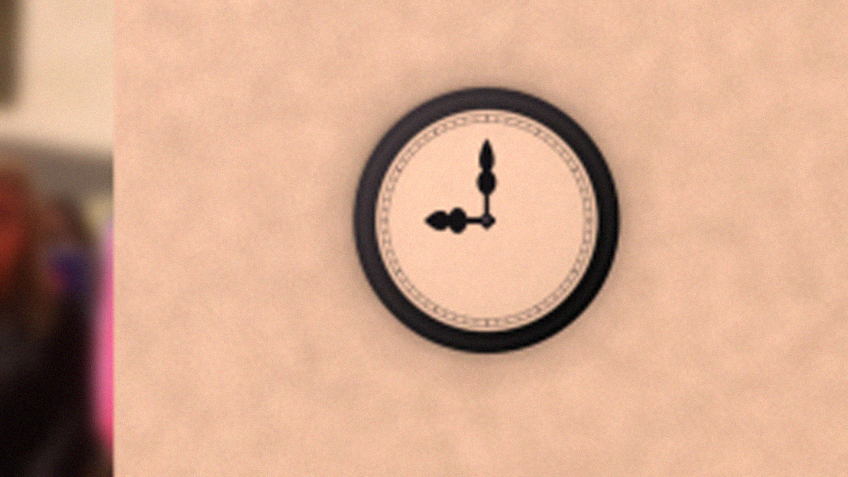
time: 9:00
